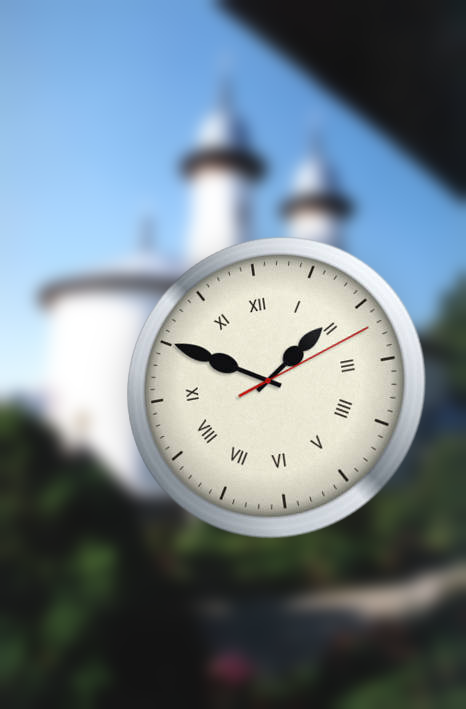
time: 1:50:12
